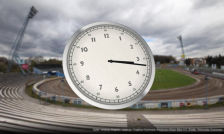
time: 3:17
